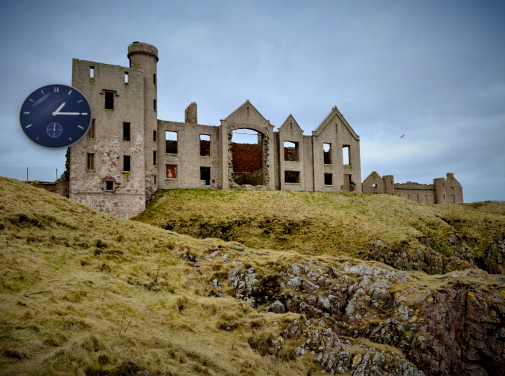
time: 1:15
